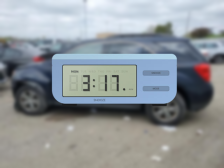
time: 3:17
